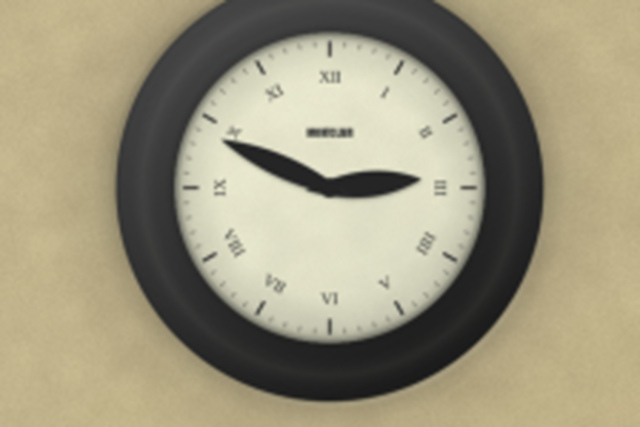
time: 2:49
